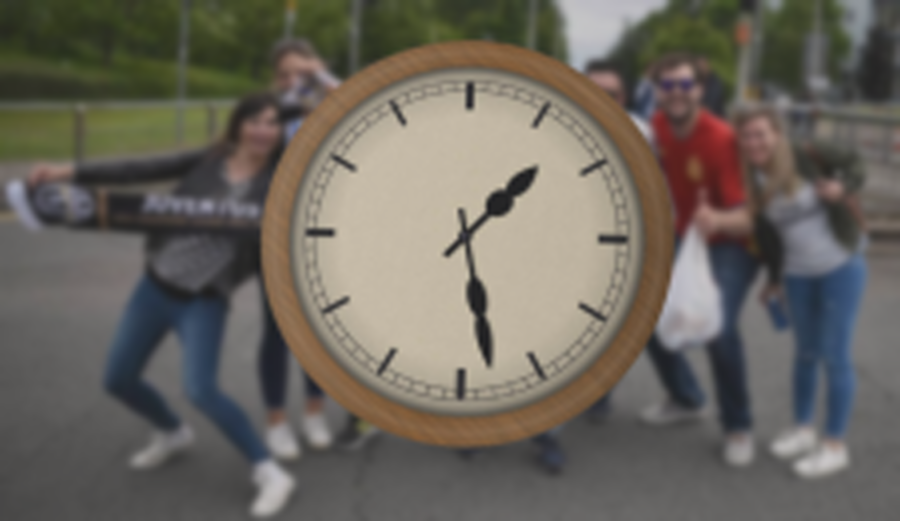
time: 1:28
